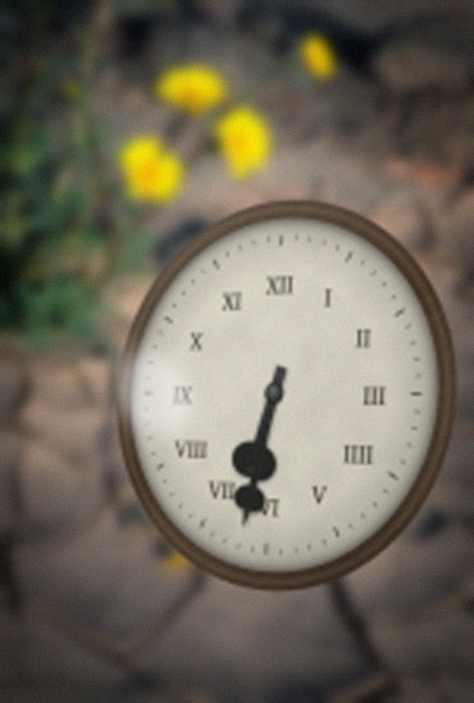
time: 6:32
